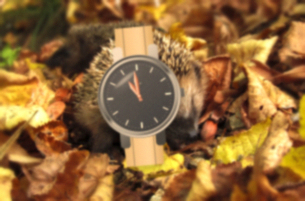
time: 10:59
